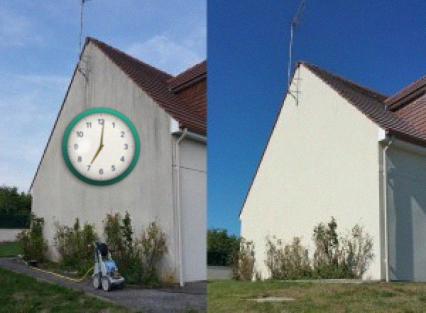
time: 7:01
